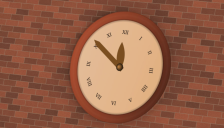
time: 11:51
